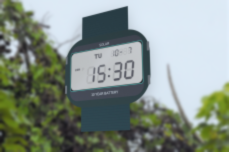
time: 15:30
